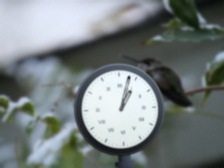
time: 1:03
